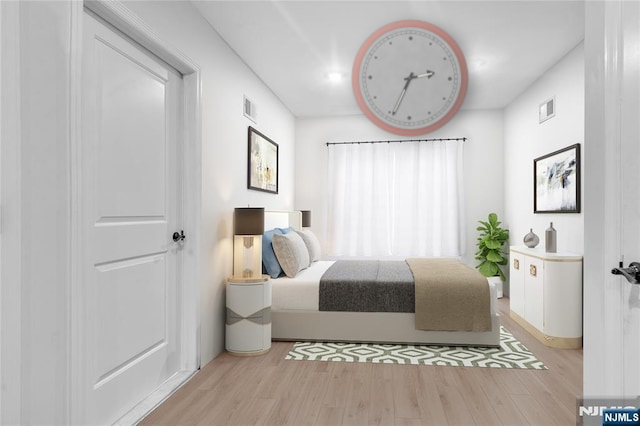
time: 2:34
